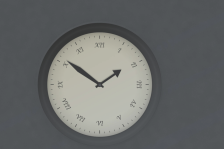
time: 1:51
